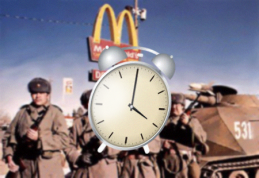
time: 4:00
